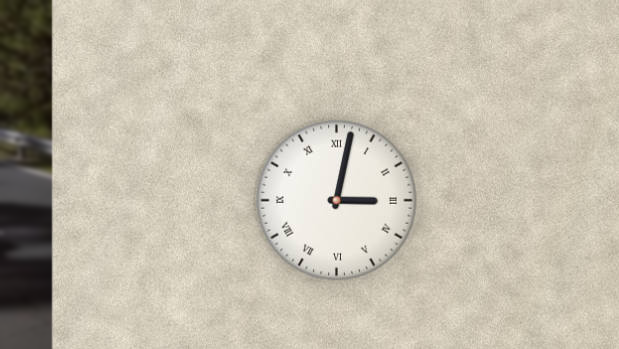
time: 3:02
